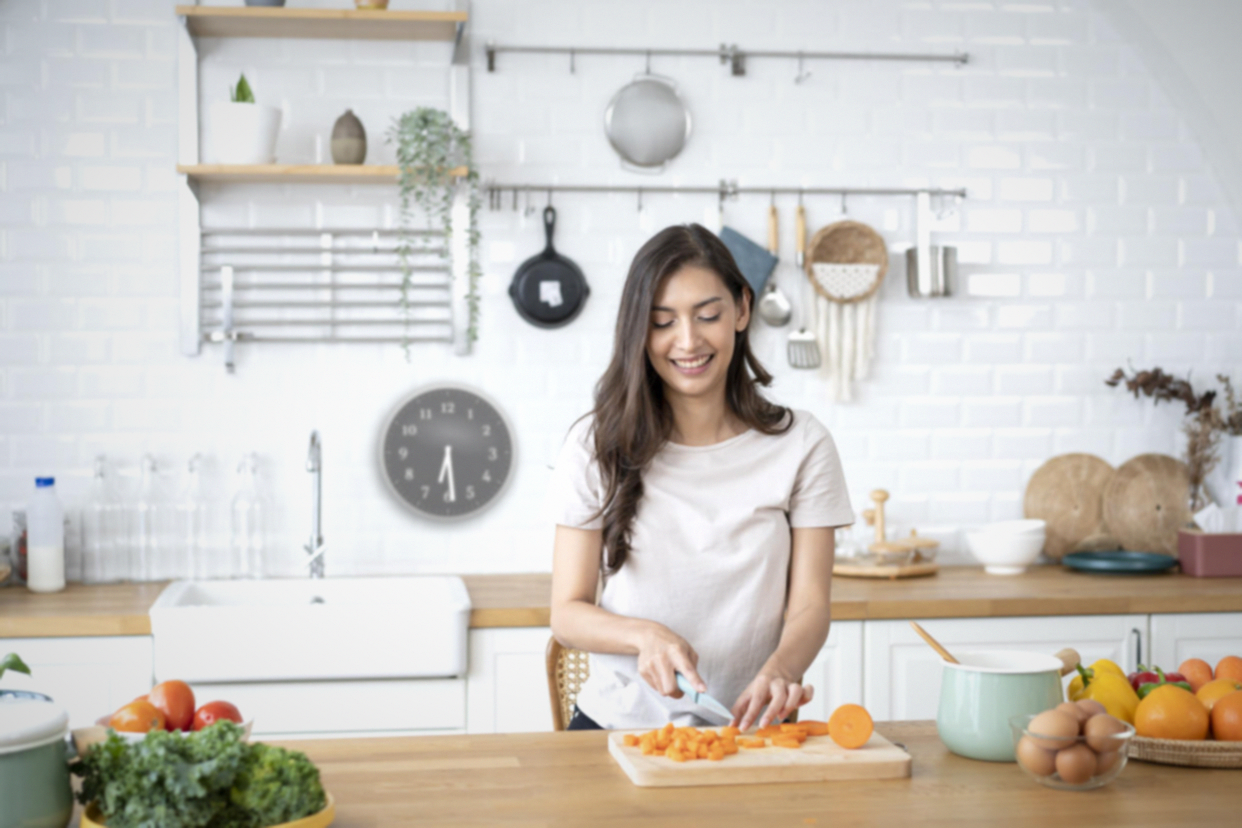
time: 6:29
